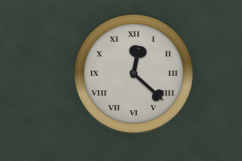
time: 12:22
